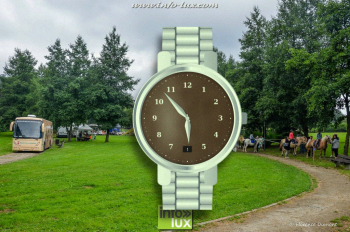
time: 5:53
